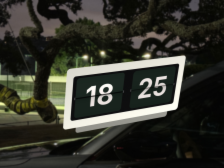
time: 18:25
